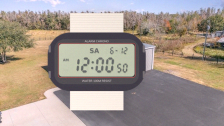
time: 12:00:50
